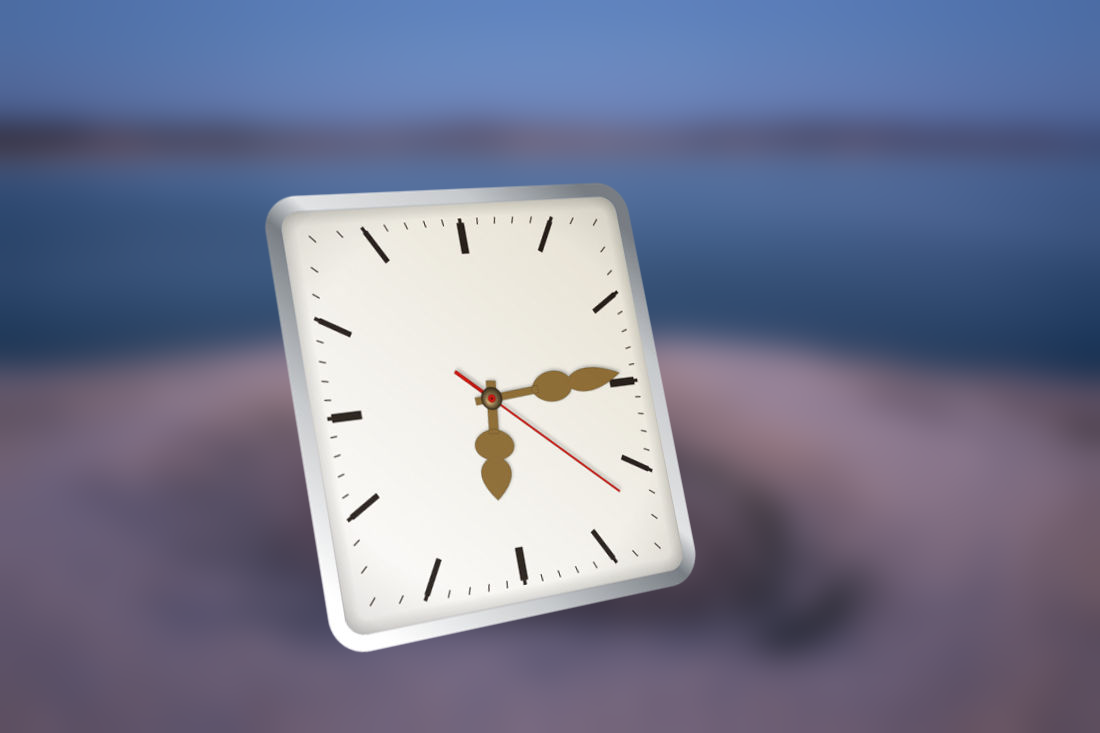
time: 6:14:22
